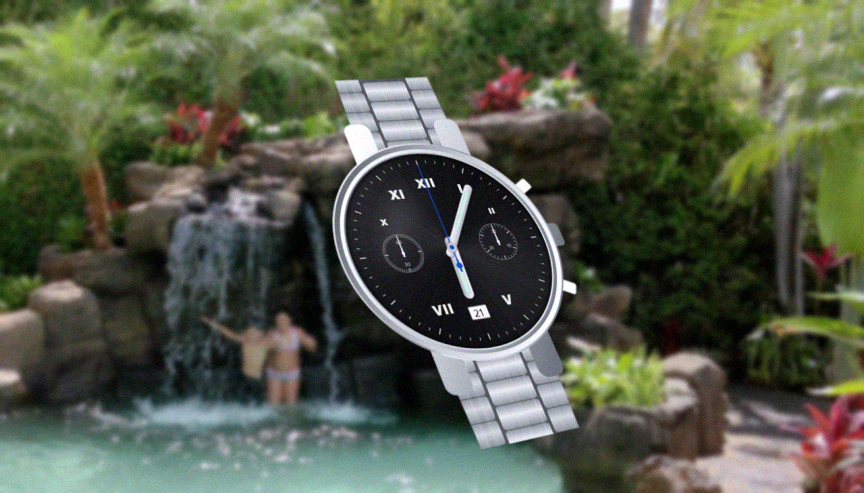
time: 6:06
